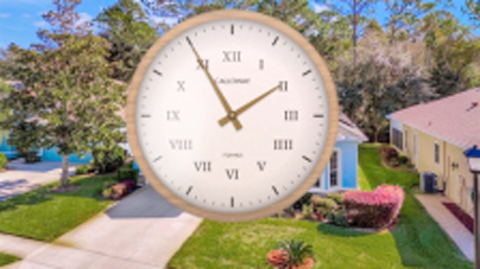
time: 1:55
